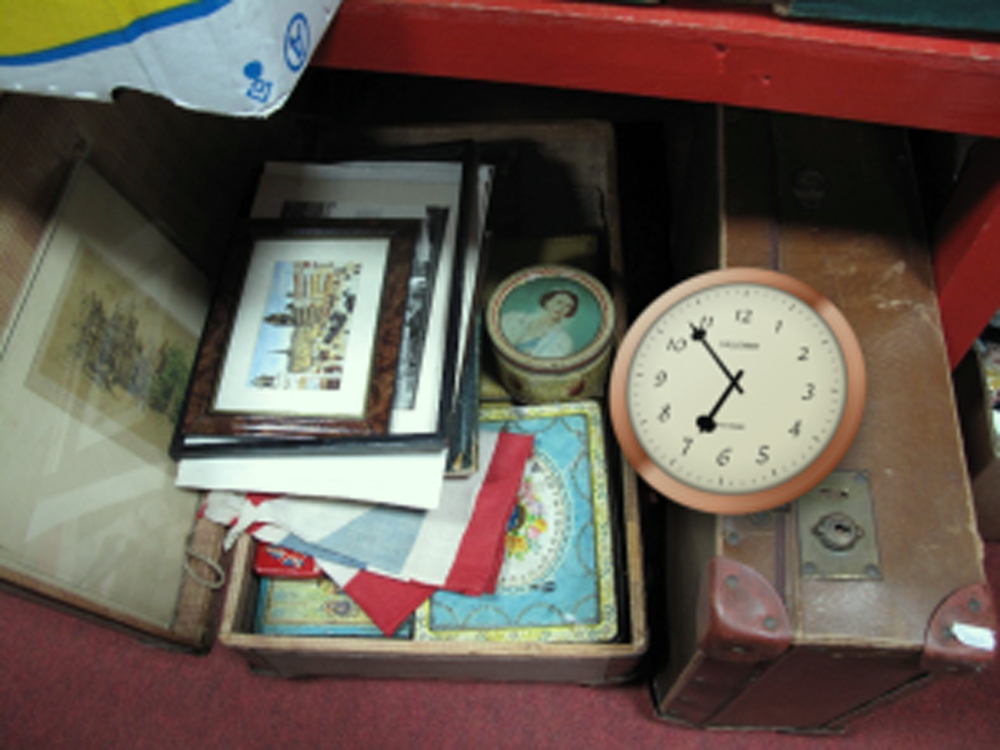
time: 6:53
